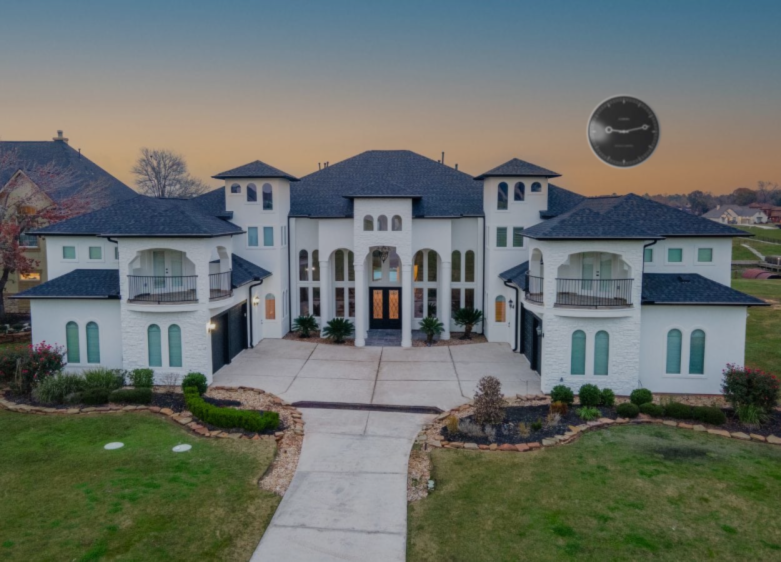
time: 9:13
